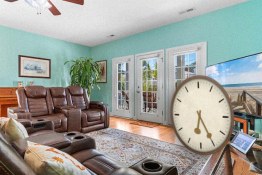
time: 6:25
